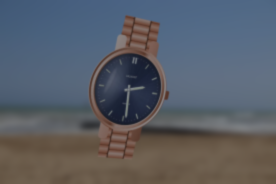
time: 2:29
